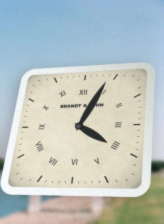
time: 4:04
